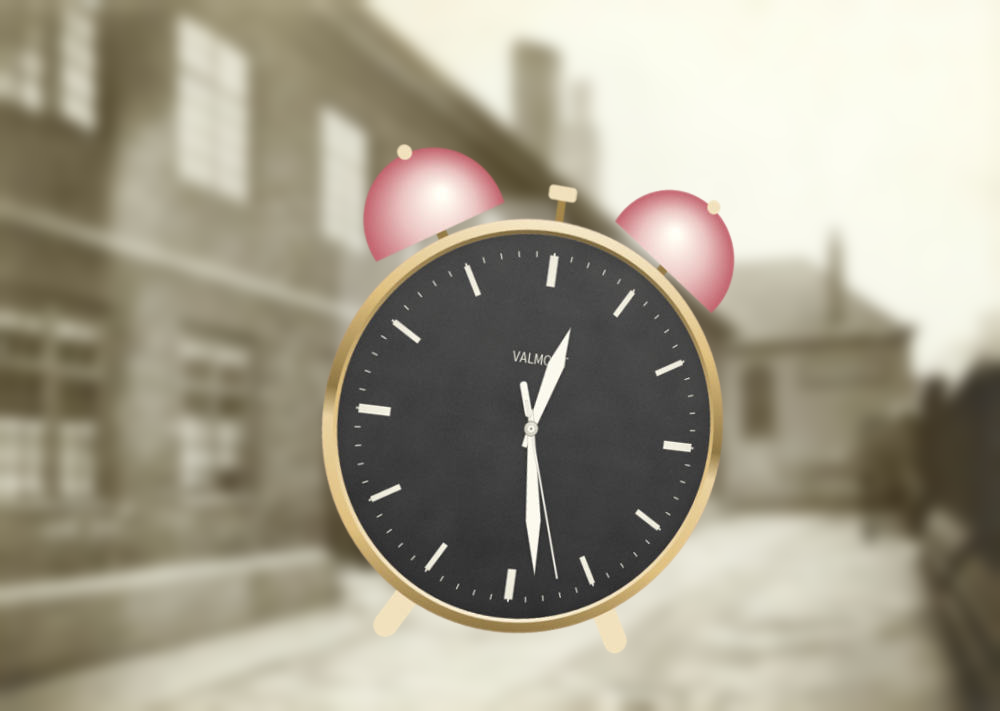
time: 12:28:27
